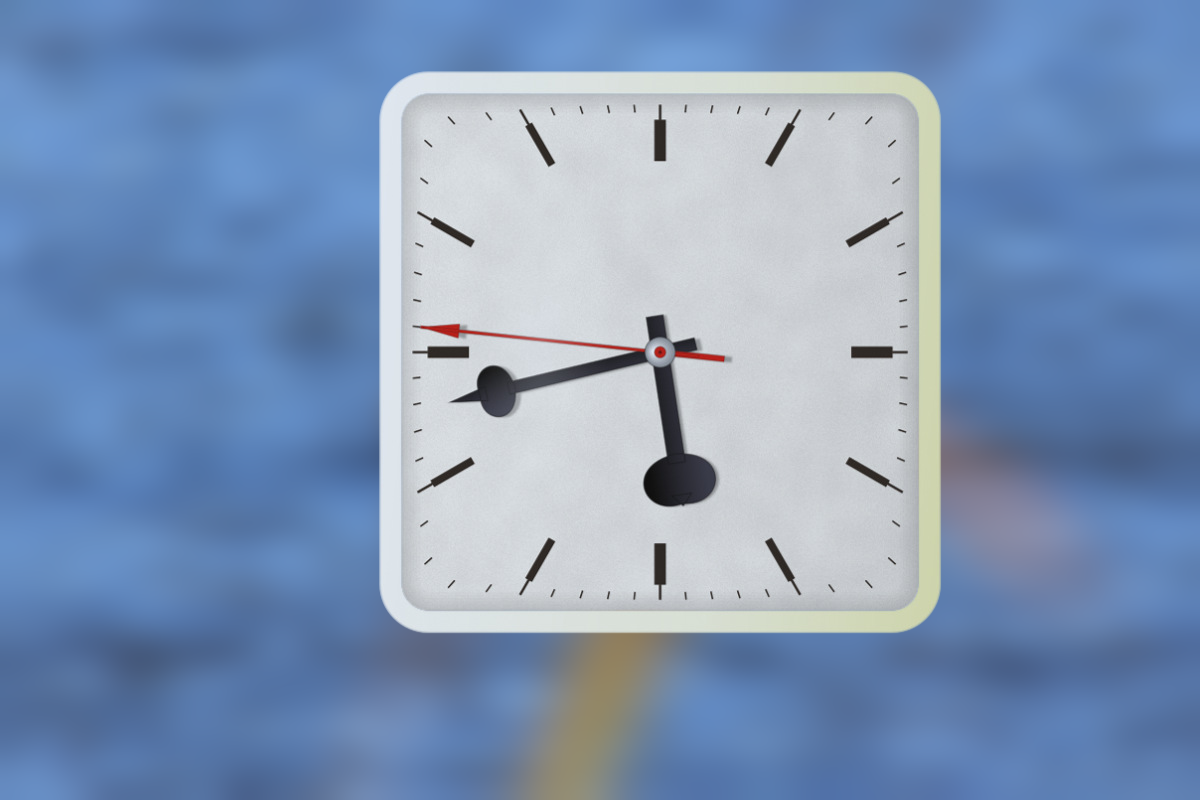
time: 5:42:46
